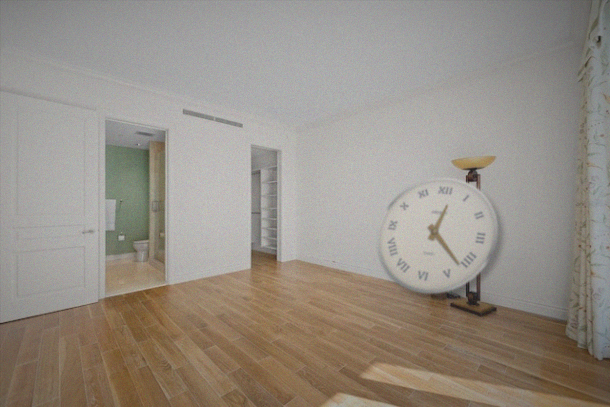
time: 12:22
